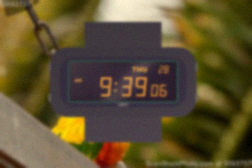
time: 9:39:06
